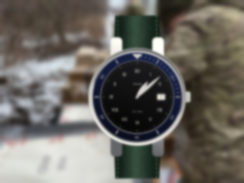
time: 1:08
